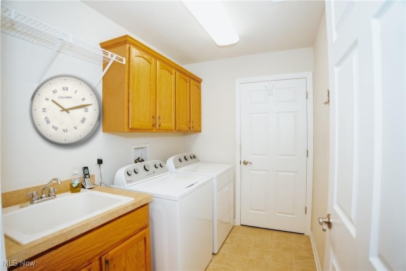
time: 10:13
